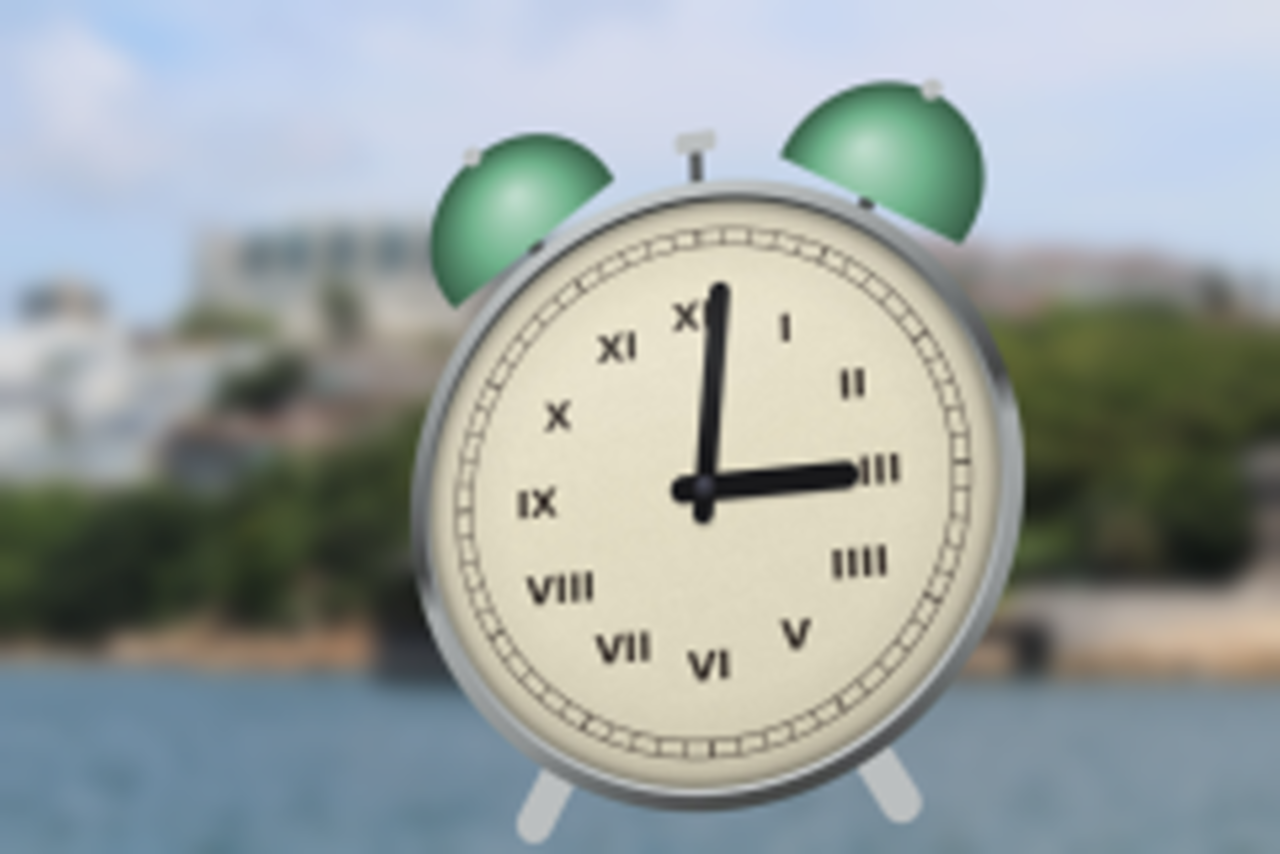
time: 3:01
